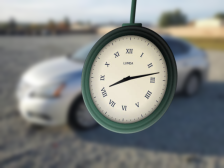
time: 8:13
